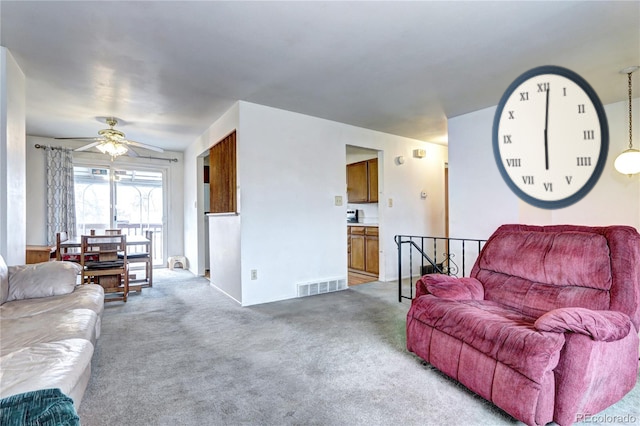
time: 6:01
